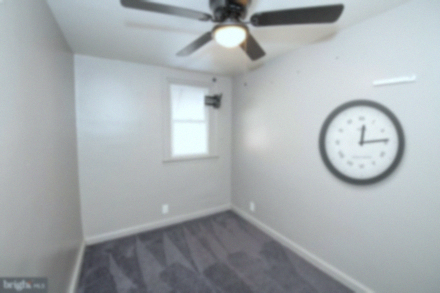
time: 12:14
